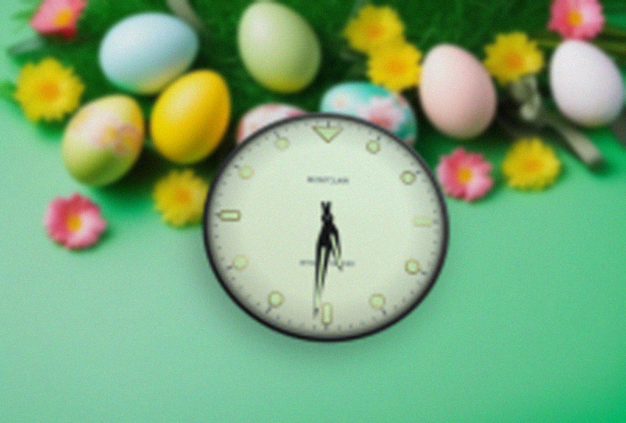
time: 5:31
